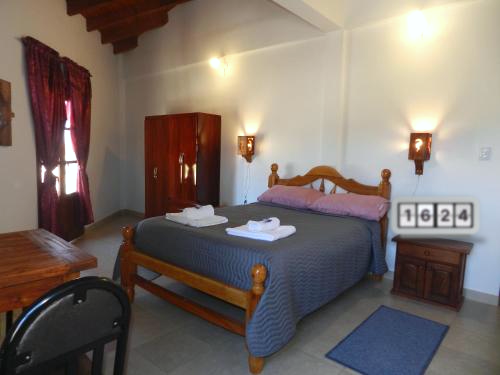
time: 16:24
